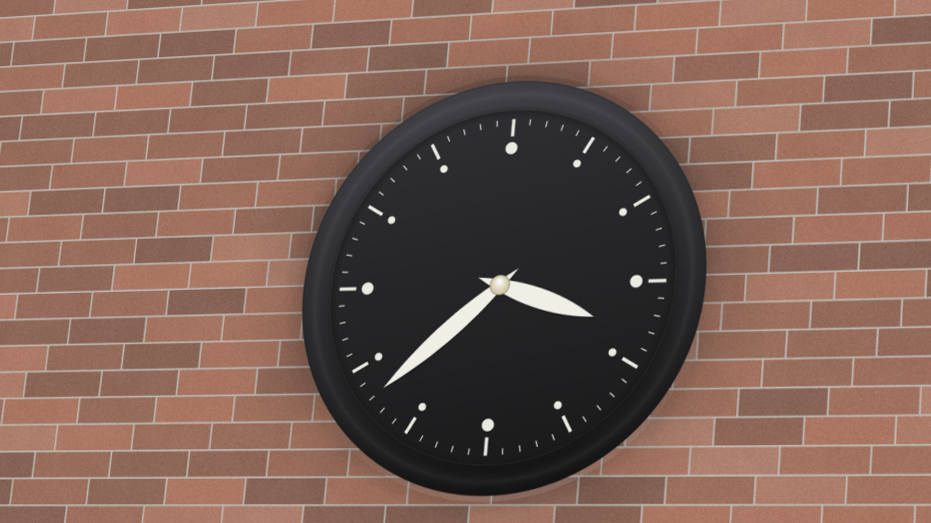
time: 3:38
